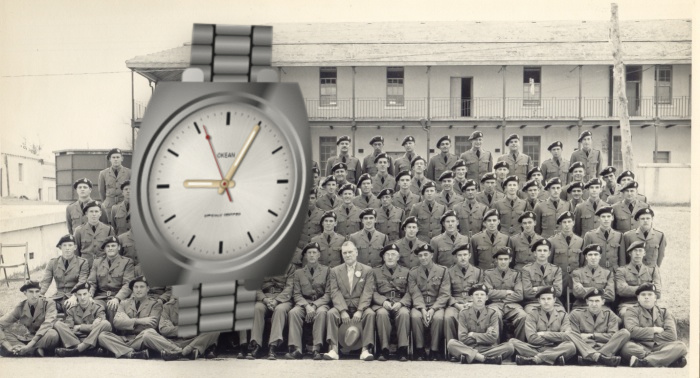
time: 9:04:56
